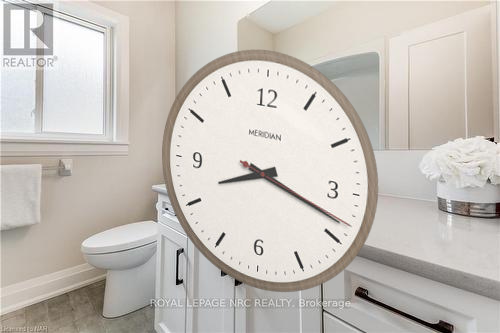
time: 8:18:18
